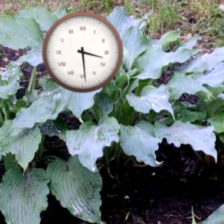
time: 3:29
